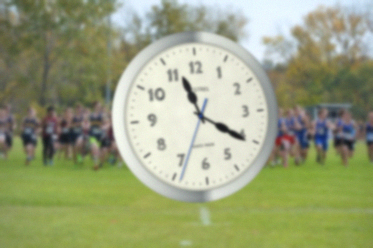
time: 11:20:34
